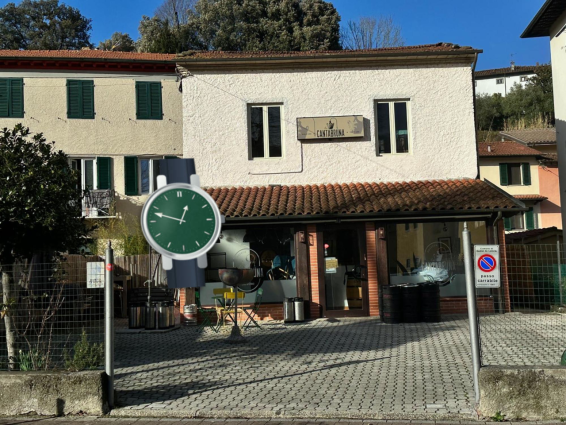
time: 12:48
